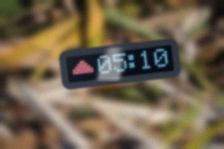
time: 5:10
